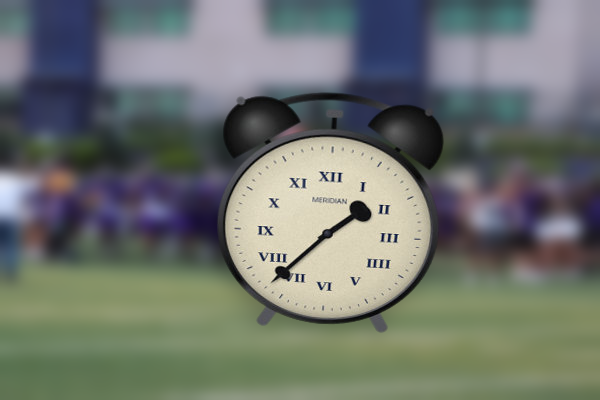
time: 1:37
